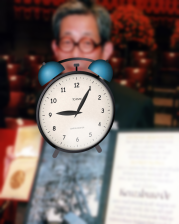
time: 9:05
